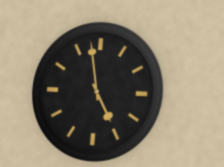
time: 4:58
